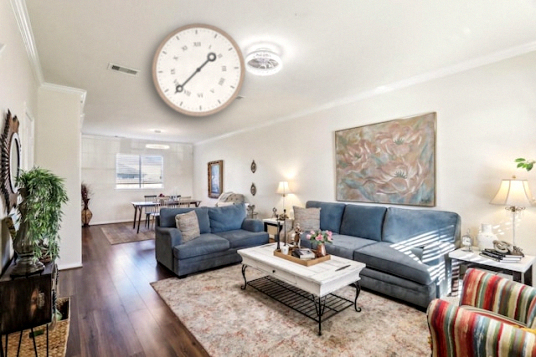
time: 1:38
